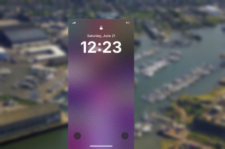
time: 12:23
